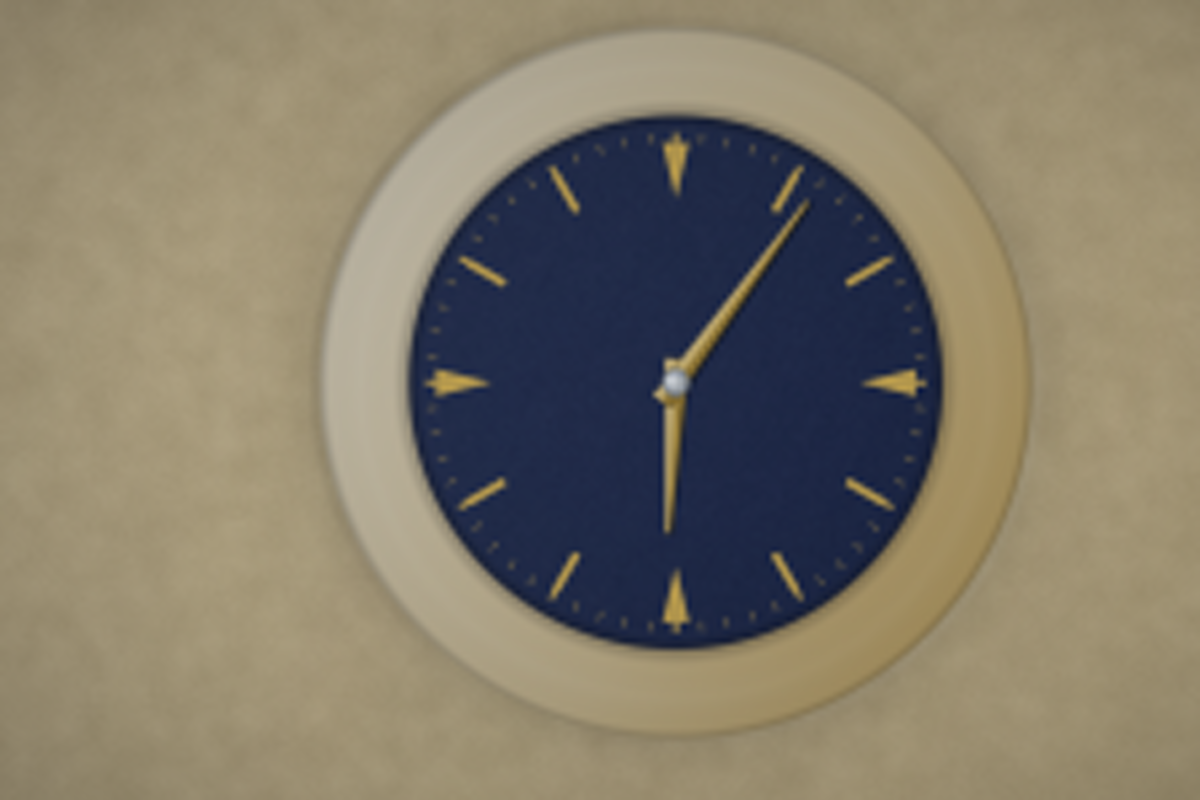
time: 6:06
